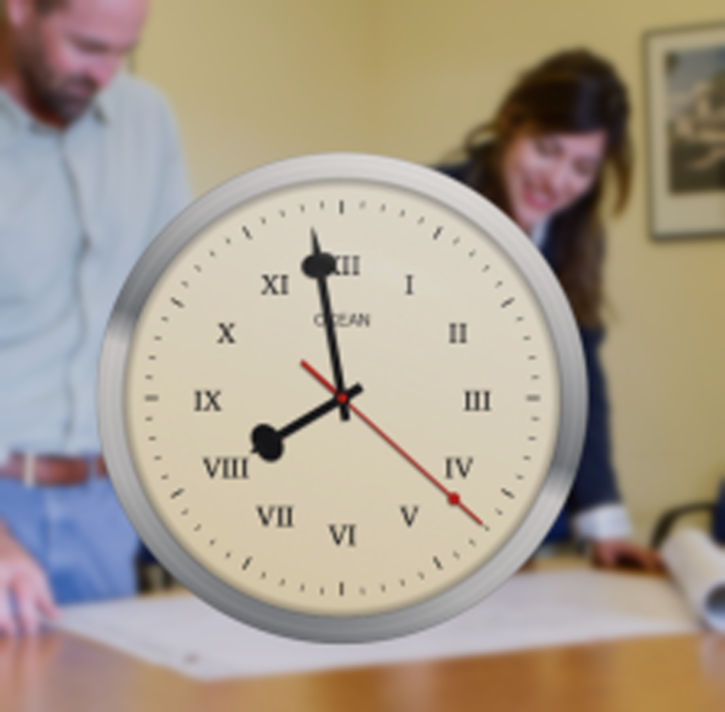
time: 7:58:22
